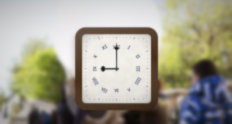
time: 9:00
